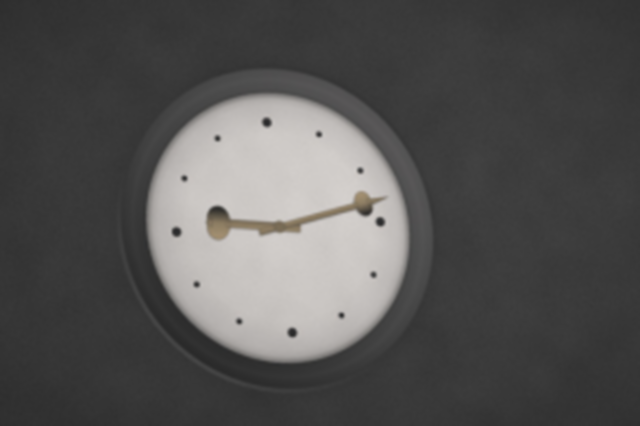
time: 9:13
